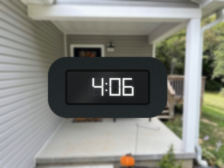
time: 4:06
